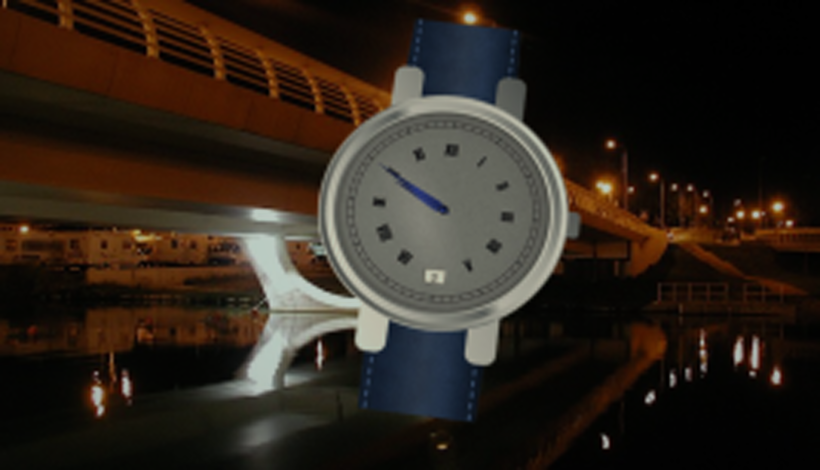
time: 9:50
